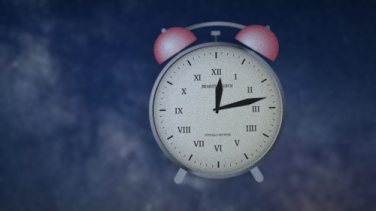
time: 12:13
